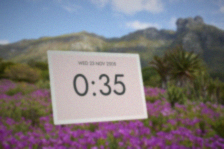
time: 0:35
